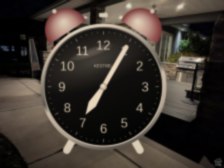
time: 7:05
